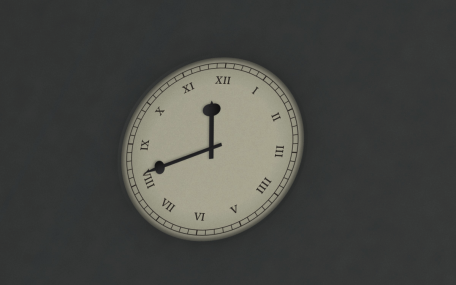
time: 11:41
